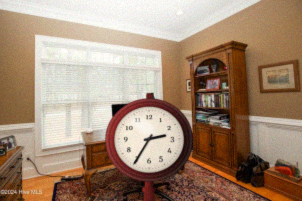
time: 2:35
